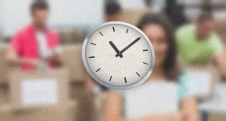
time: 11:10
